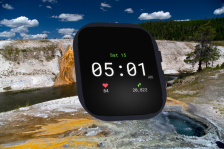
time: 5:01
